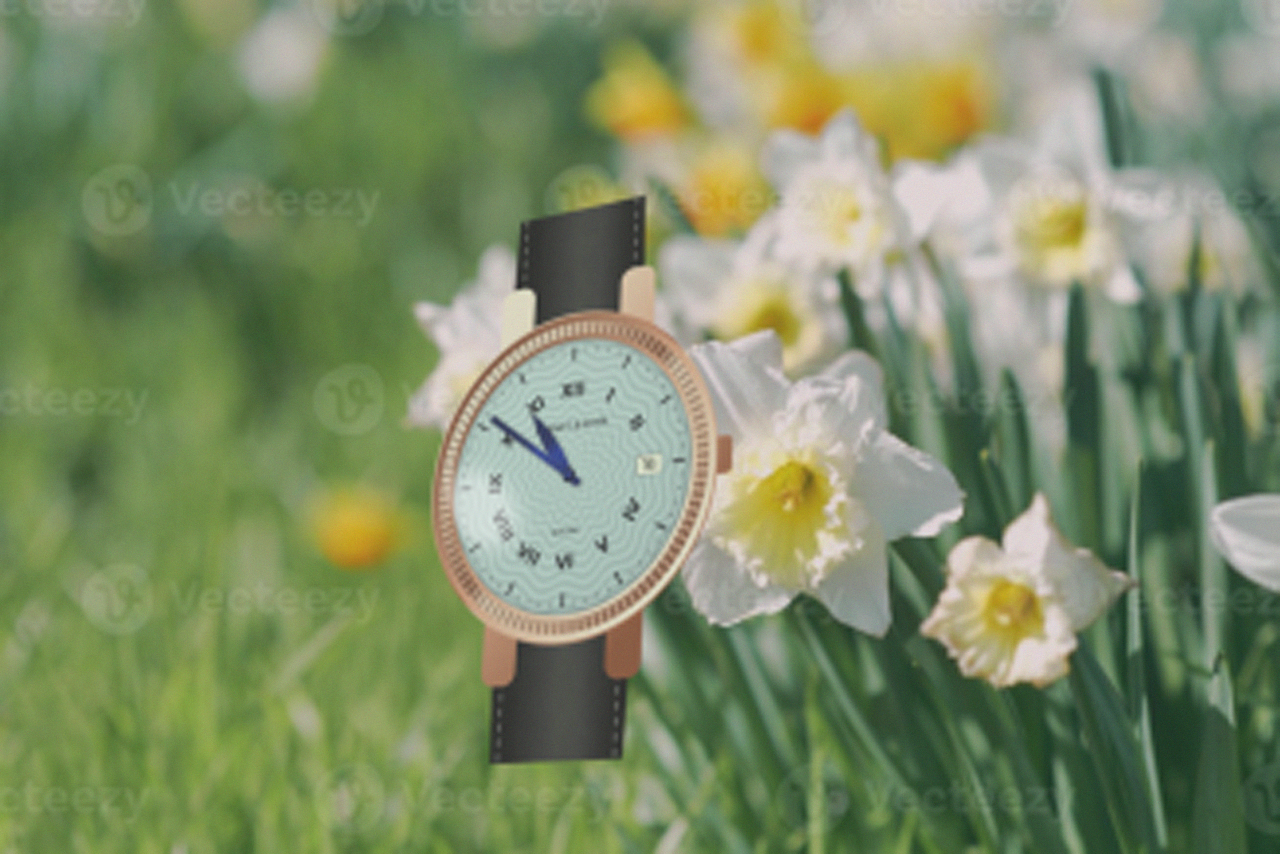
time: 10:51
